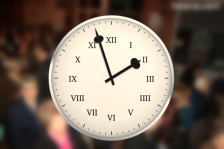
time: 1:57
